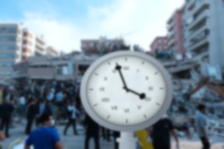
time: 3:57
